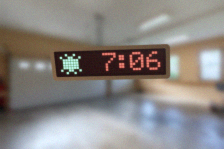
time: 7:06
